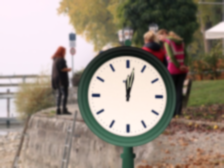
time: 12:02
